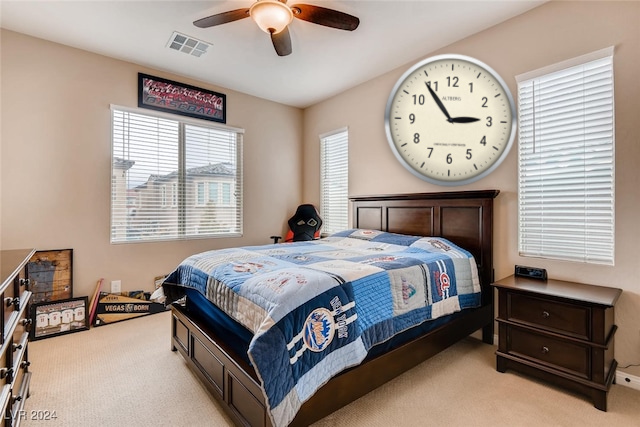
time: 2:54
